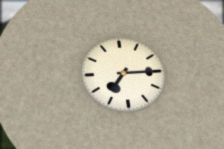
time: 7:15
